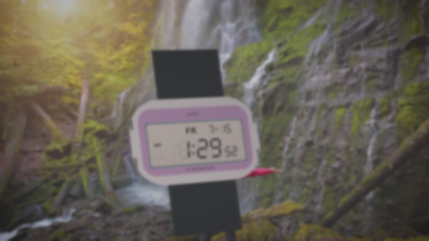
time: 1:29
